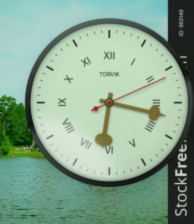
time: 6:17:11
